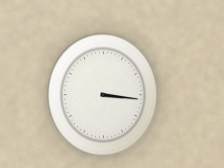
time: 3:16
